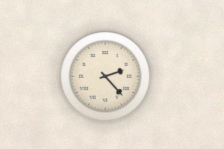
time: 2:23
